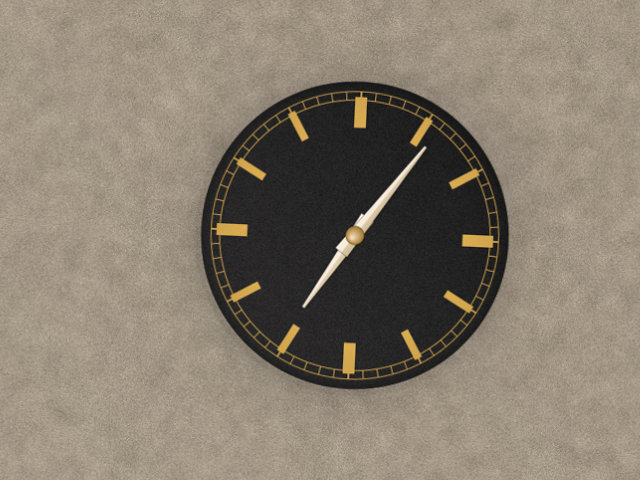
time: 7:06
